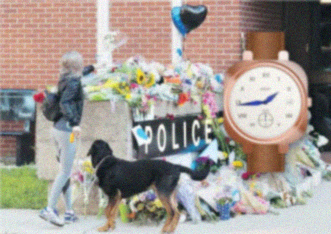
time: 1:44
